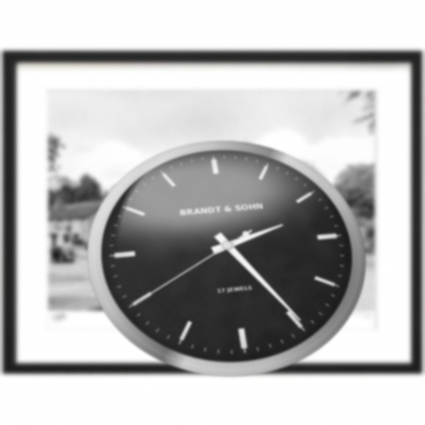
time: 2:24:40
